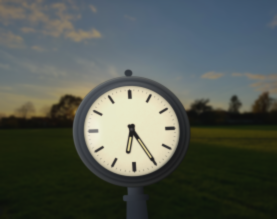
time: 6:25
